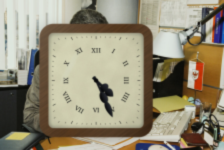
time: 4:26
